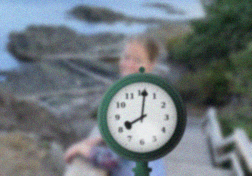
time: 8:01
